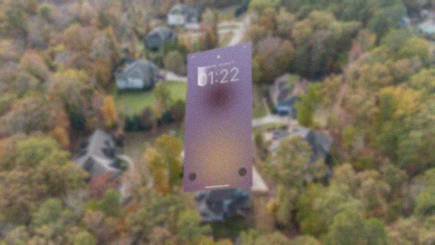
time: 1:22
